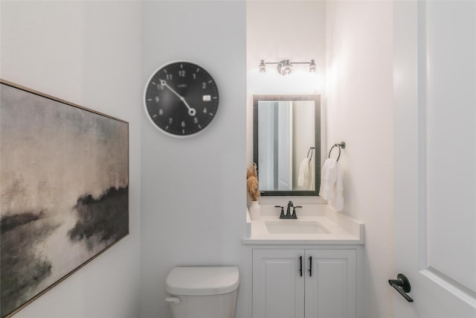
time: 4:52
